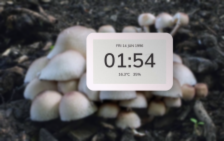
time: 1:54
